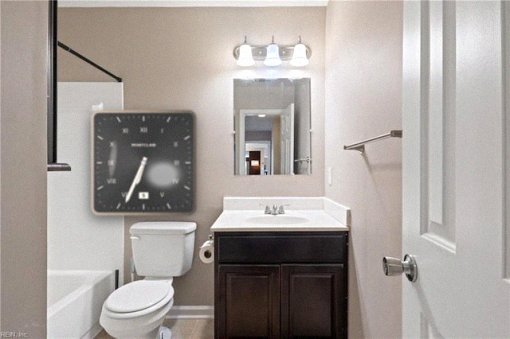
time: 6:34
